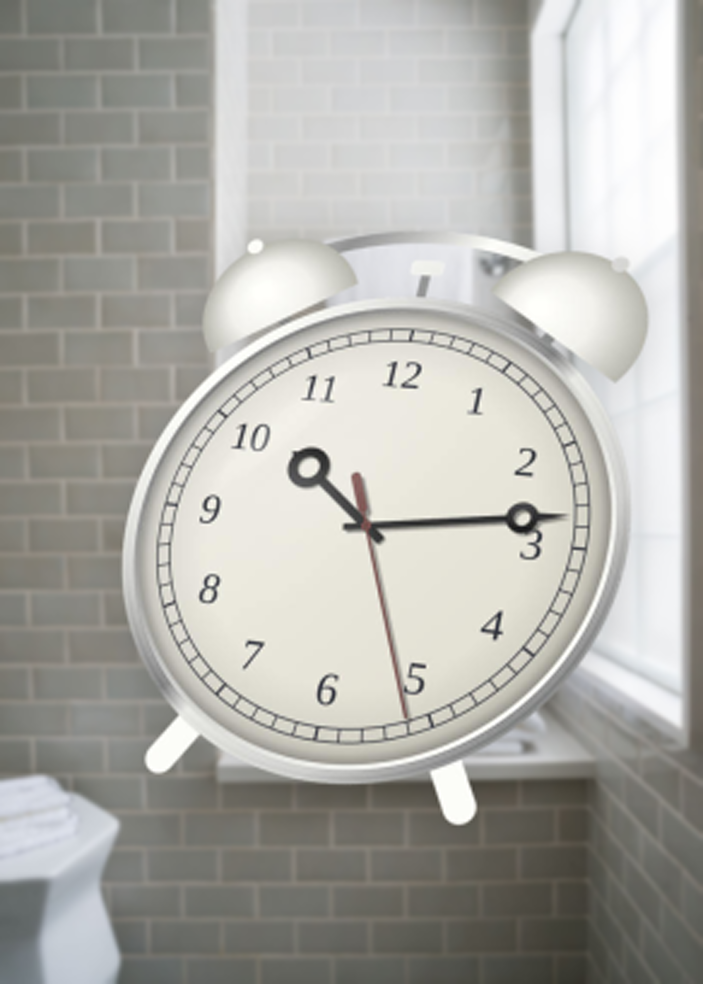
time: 10:13:26
